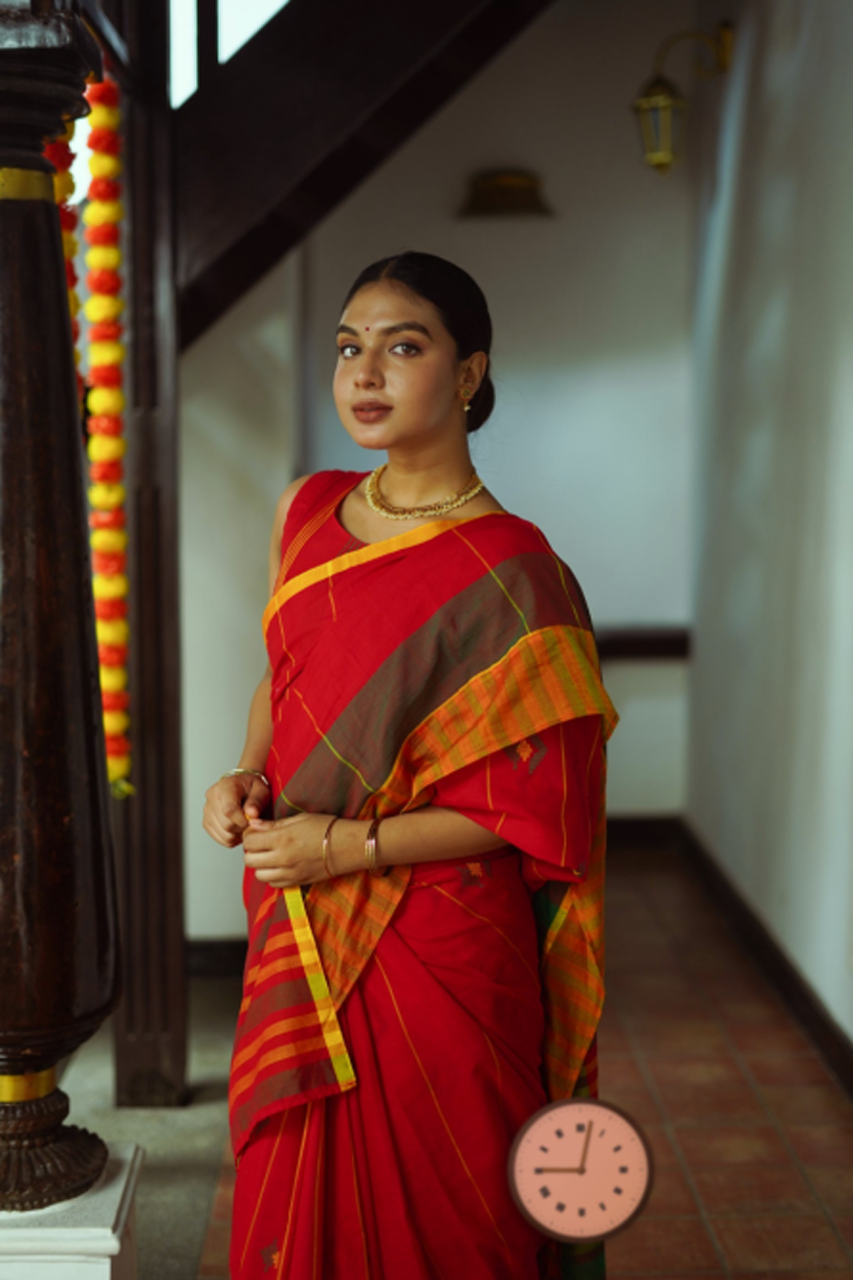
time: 9:02
